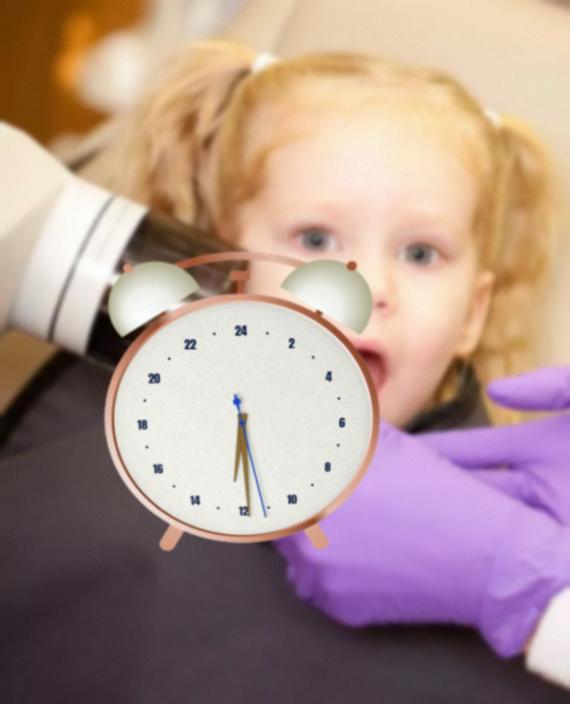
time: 12:29:28
